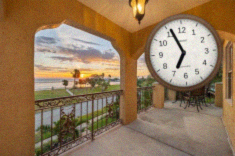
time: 6:56
